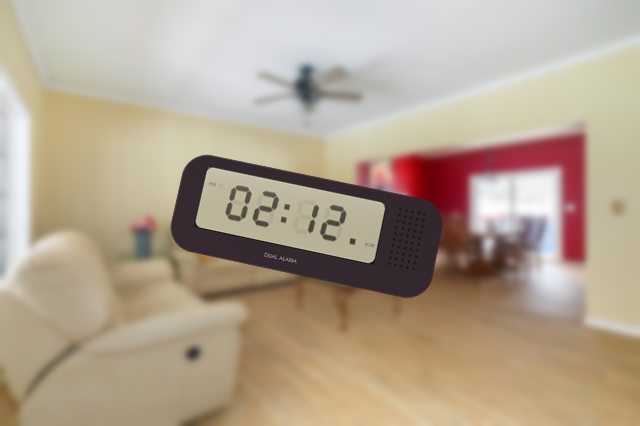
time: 2:12
